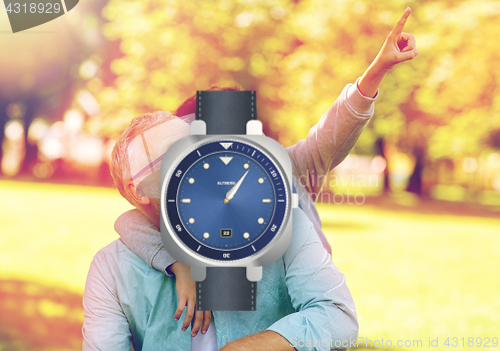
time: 1:06
